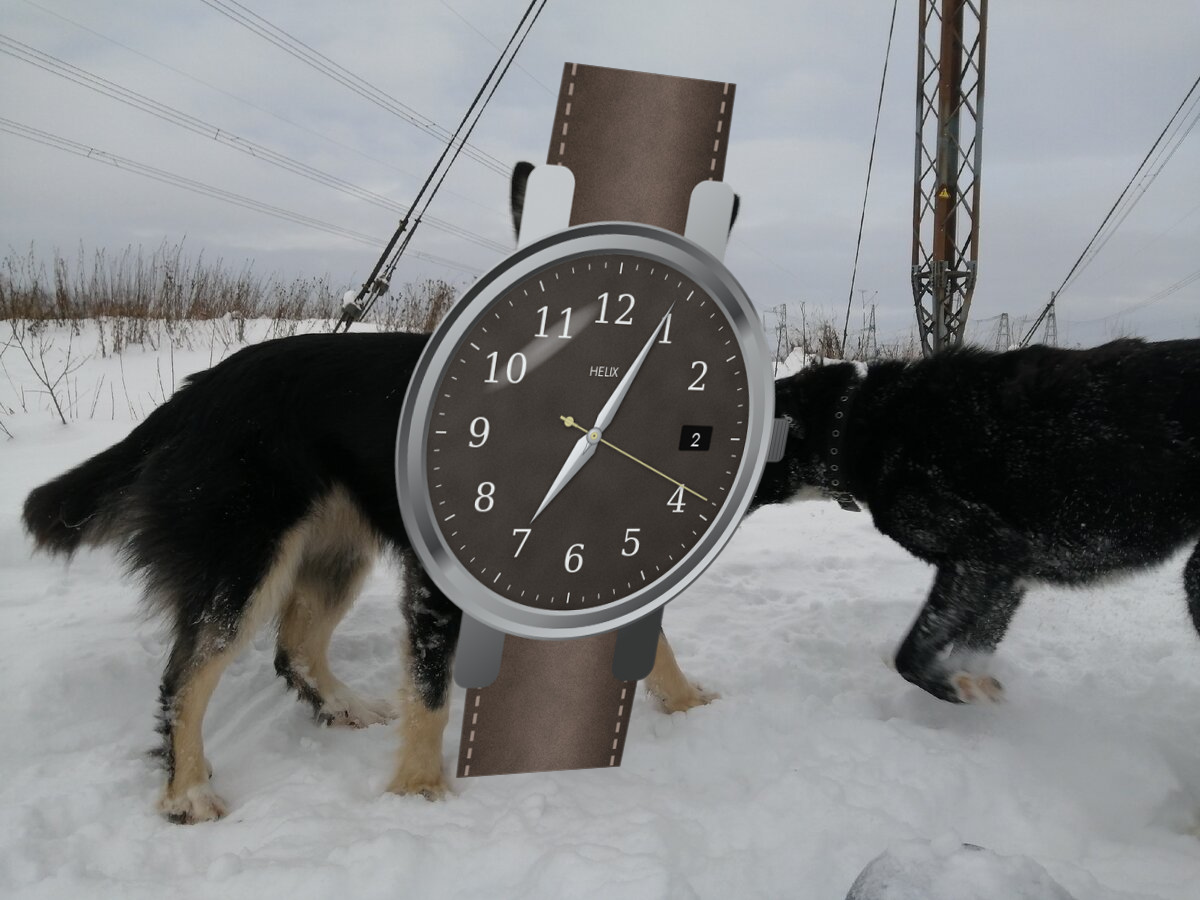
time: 7:04:19
